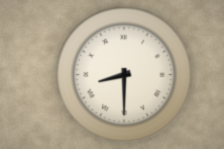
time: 8:30
